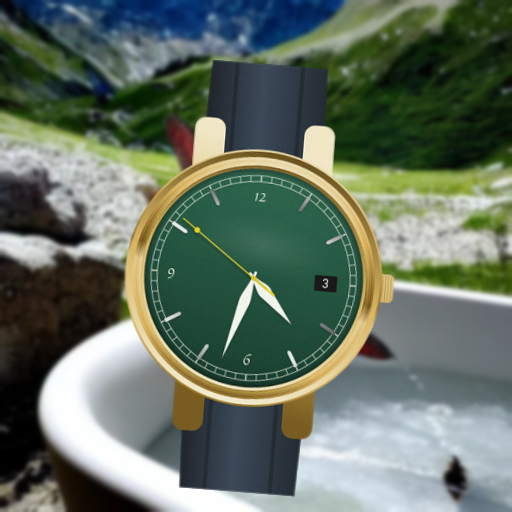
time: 4:32:51
